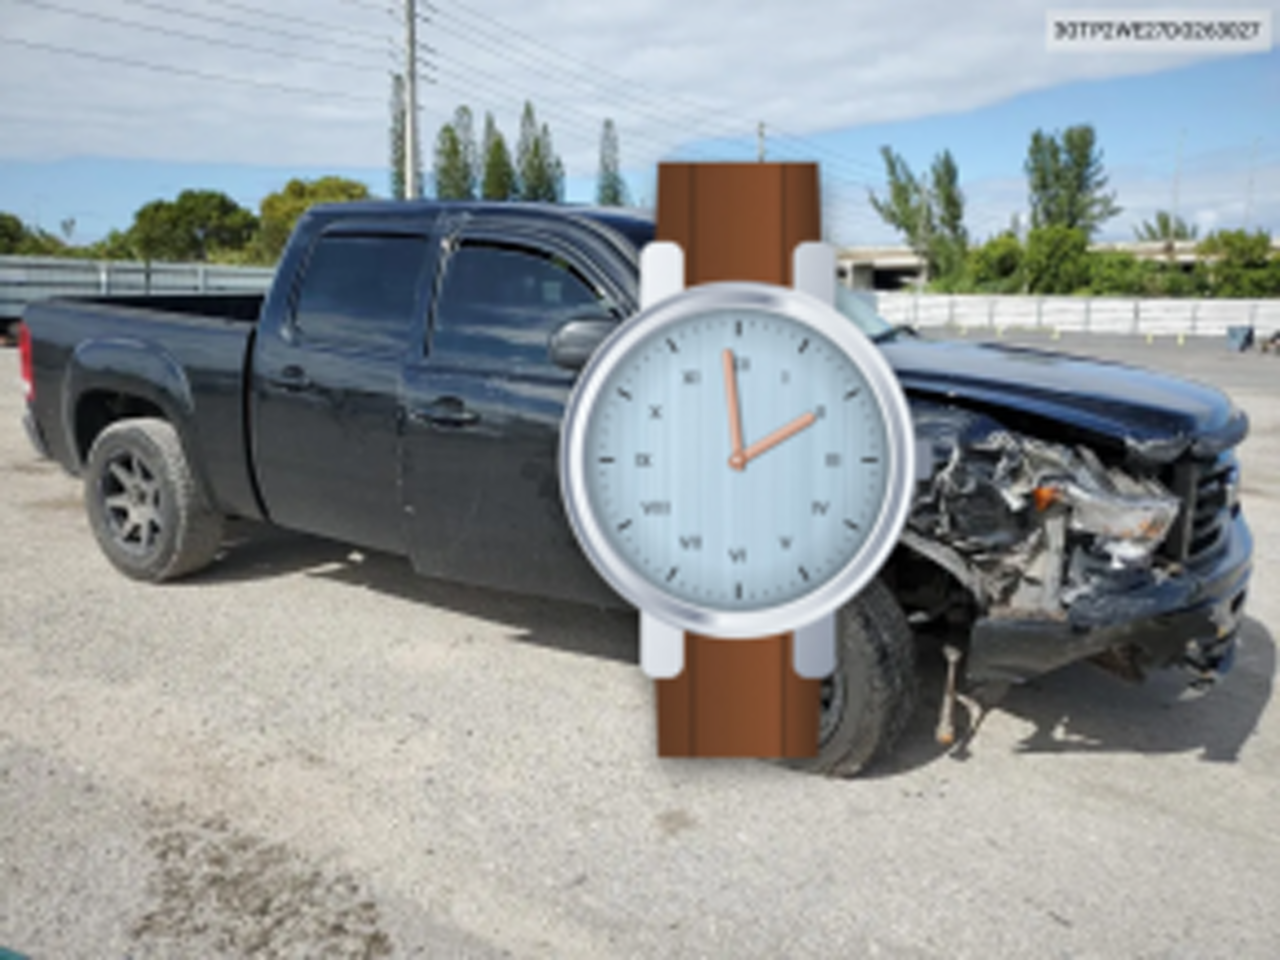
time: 1:59
